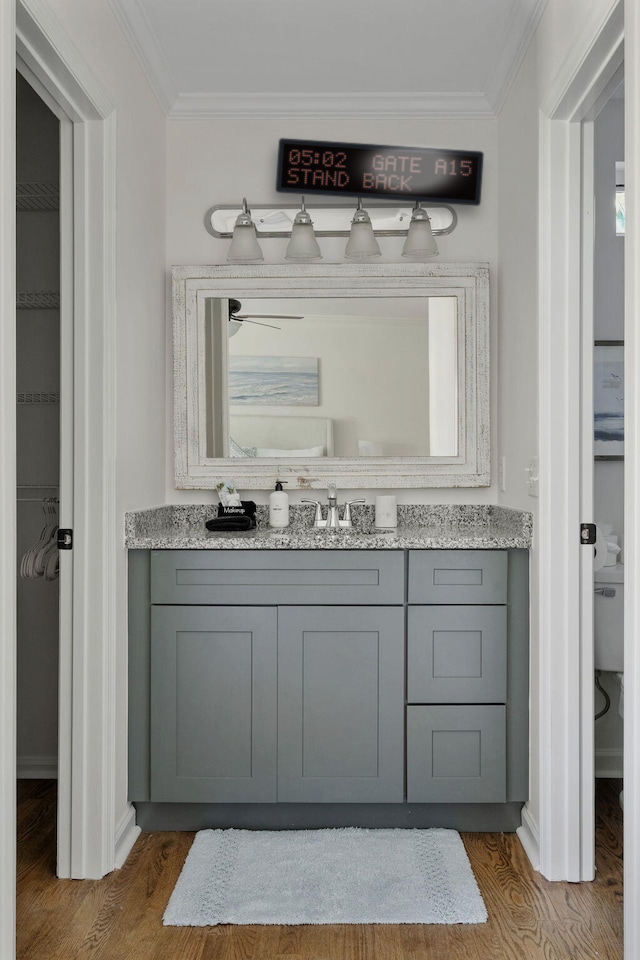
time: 5:02
